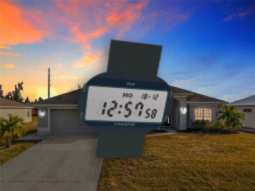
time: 12:57:58
